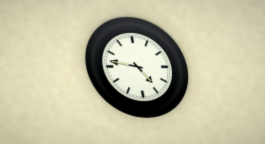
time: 4:47
